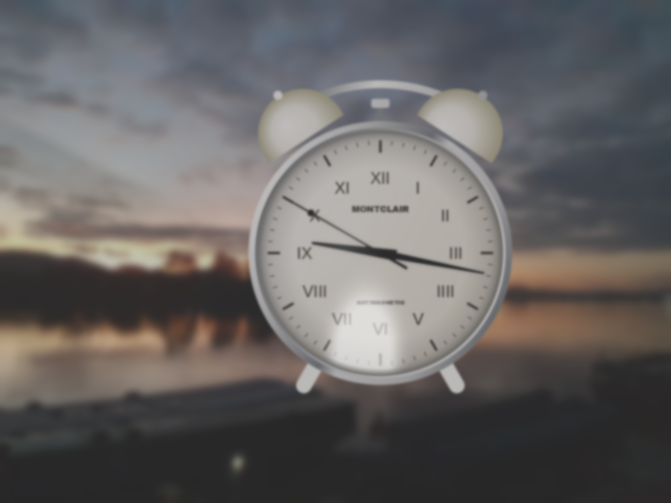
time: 9:16:50
